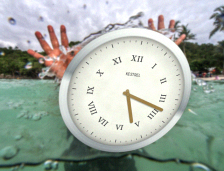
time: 5:18
